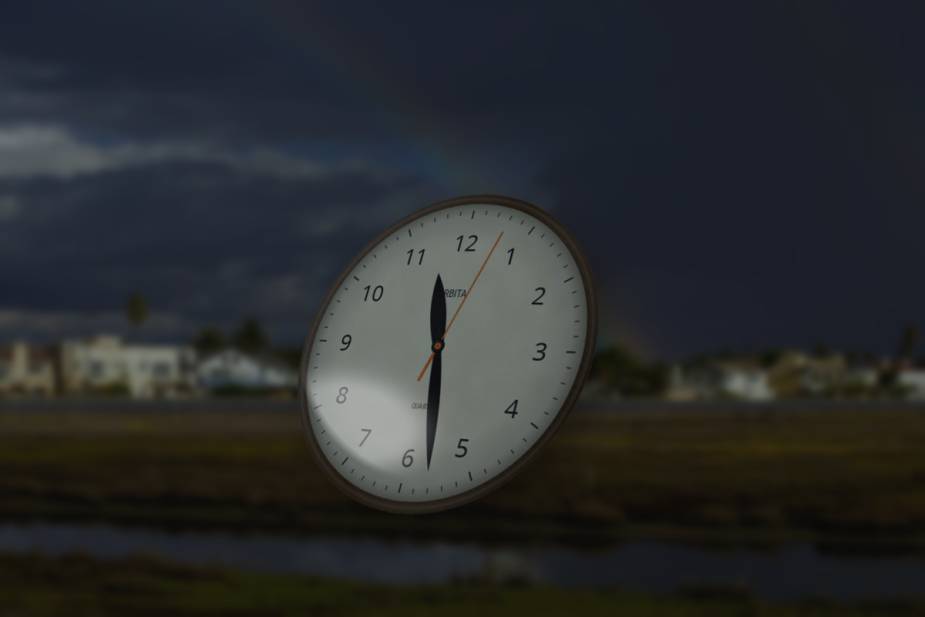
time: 11:28:03
